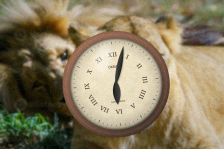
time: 6:03
